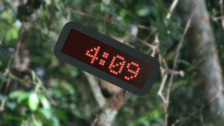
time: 4:09
